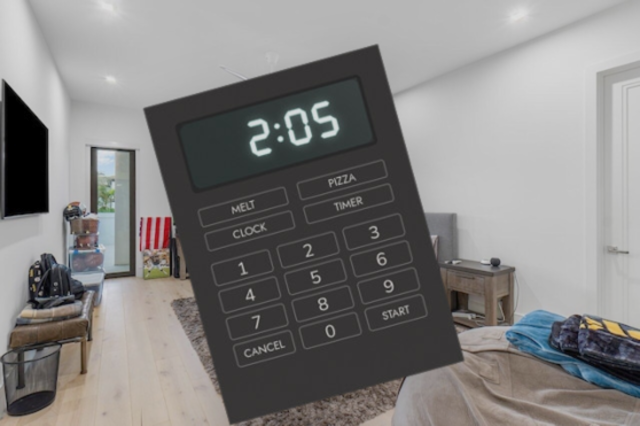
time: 2:05
